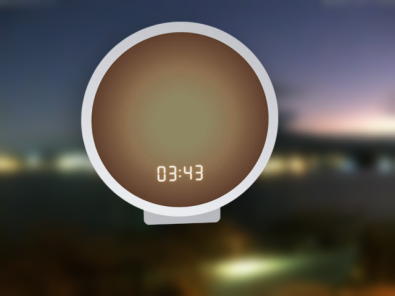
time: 3:43
